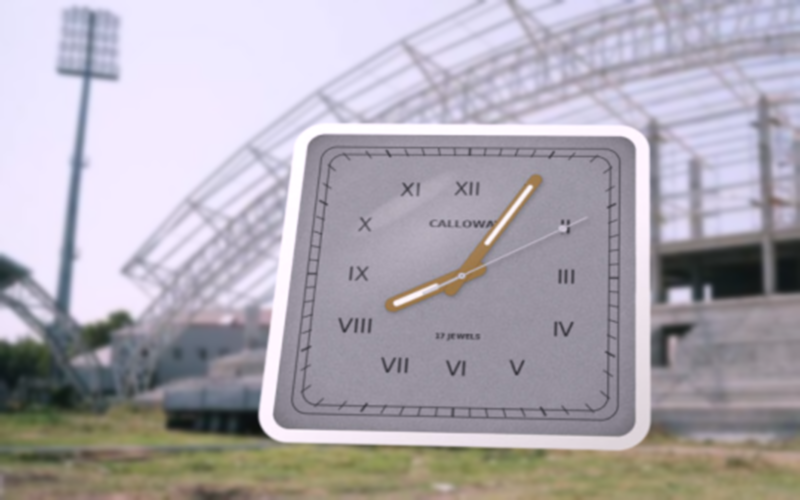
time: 8:05:10
